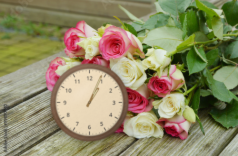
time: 1:04
